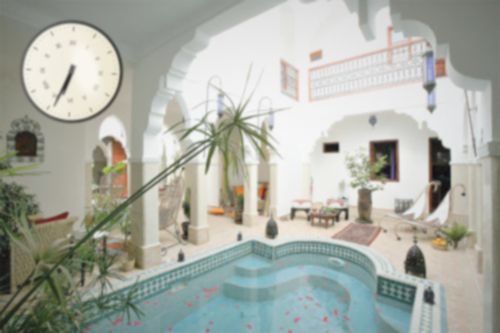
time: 6:34
